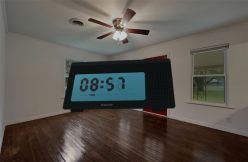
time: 8:57
